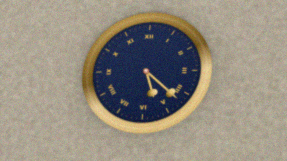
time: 5:22
